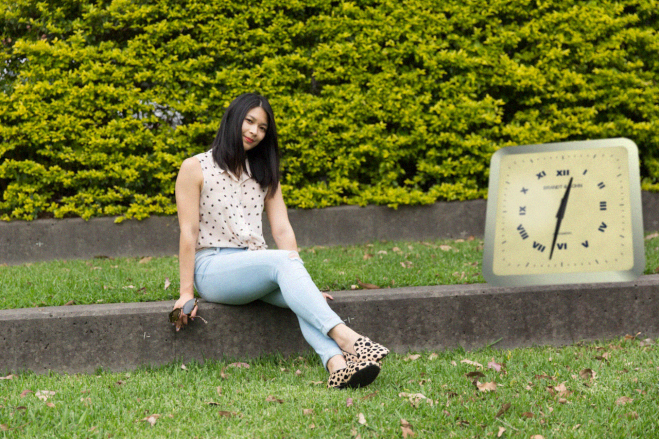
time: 12:32
